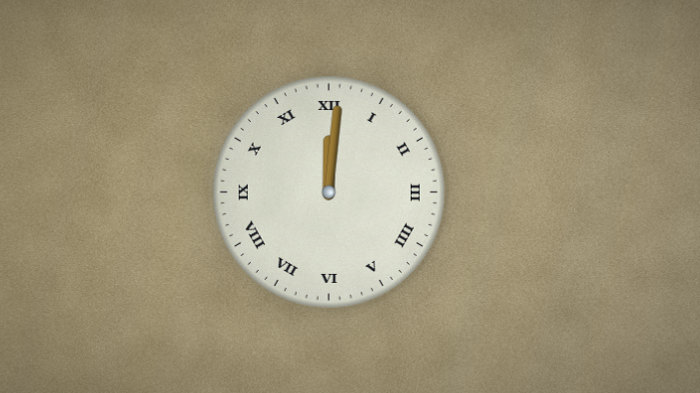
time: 12:01
